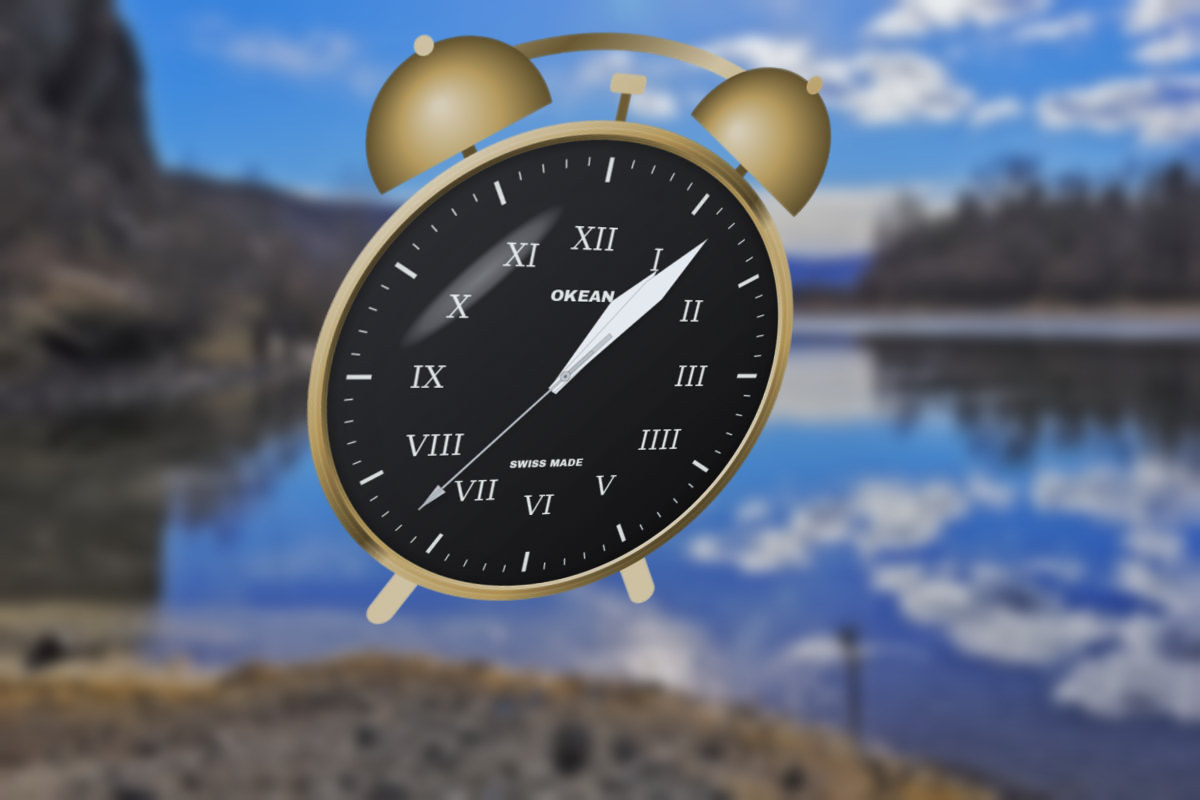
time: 1:06:37
